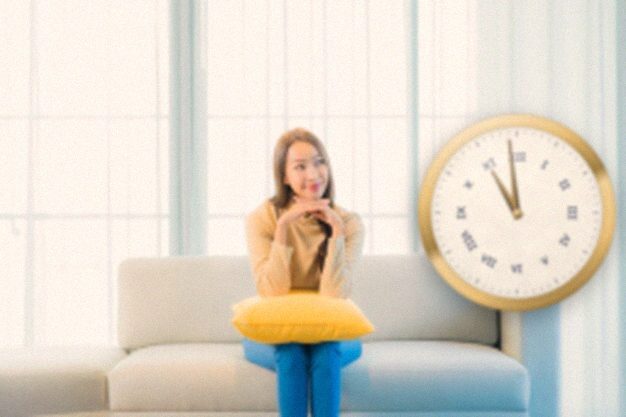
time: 10:59
